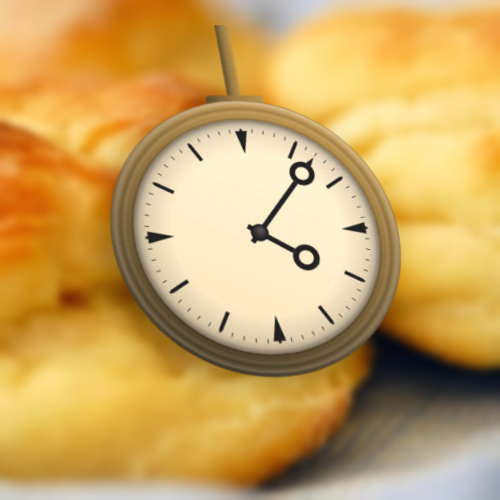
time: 4:07
